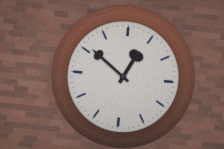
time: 12:51
